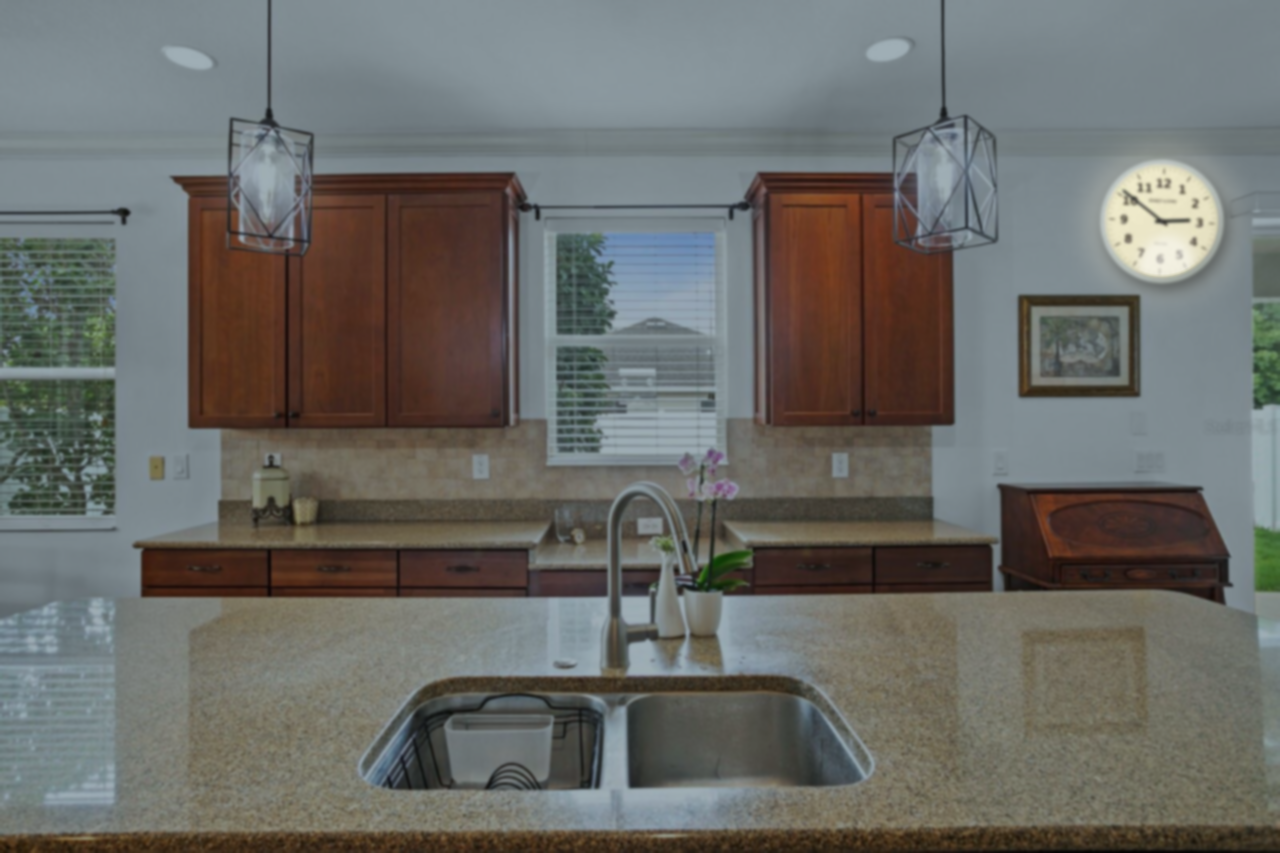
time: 2:51
